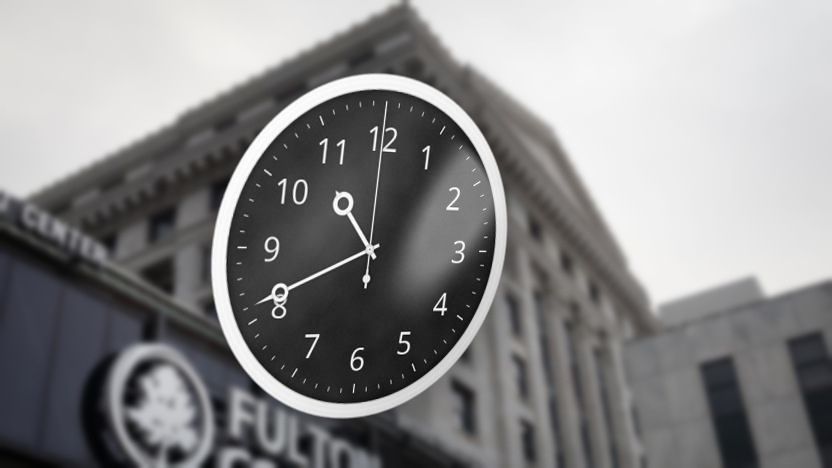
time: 10:41:00
